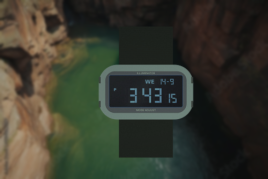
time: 3:43:15
